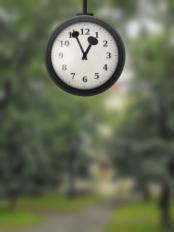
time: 12:56
